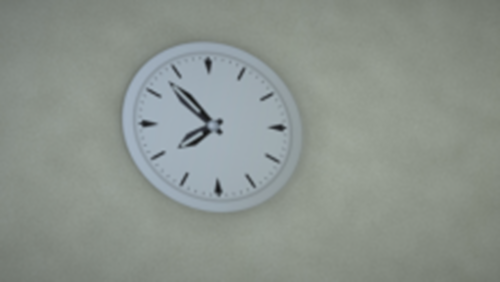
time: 7:53
